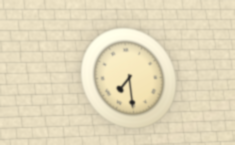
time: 7:30
